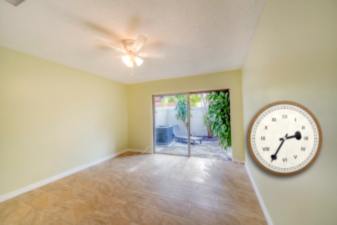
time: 2:35
